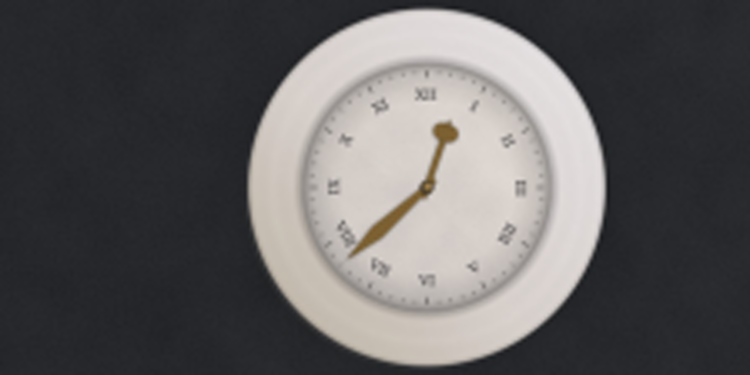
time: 12:38
